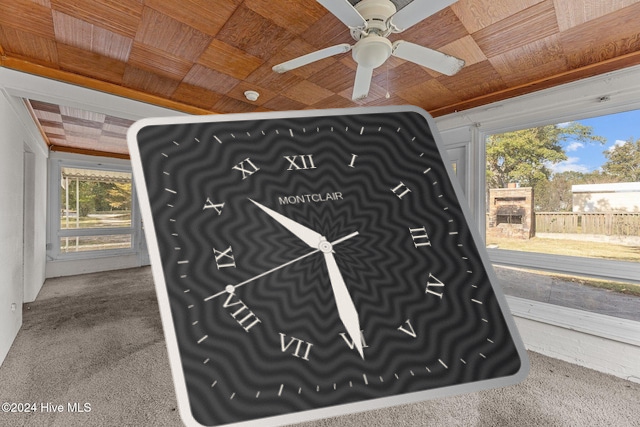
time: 10:29:42
